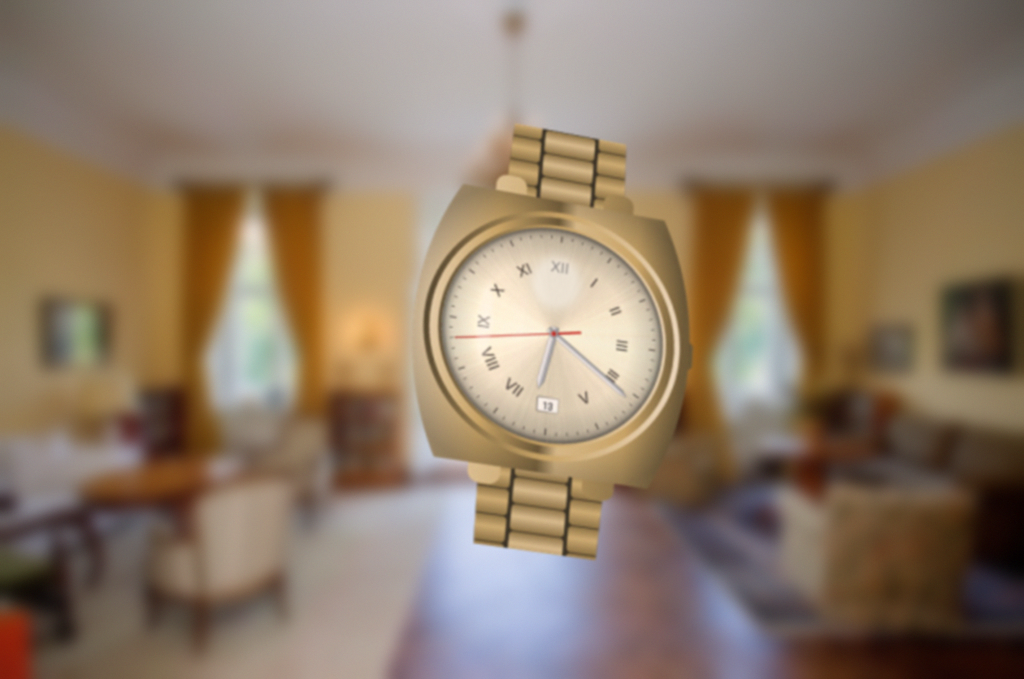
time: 6:20:43
